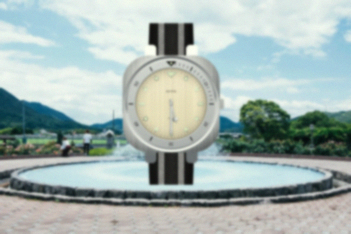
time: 5:30
